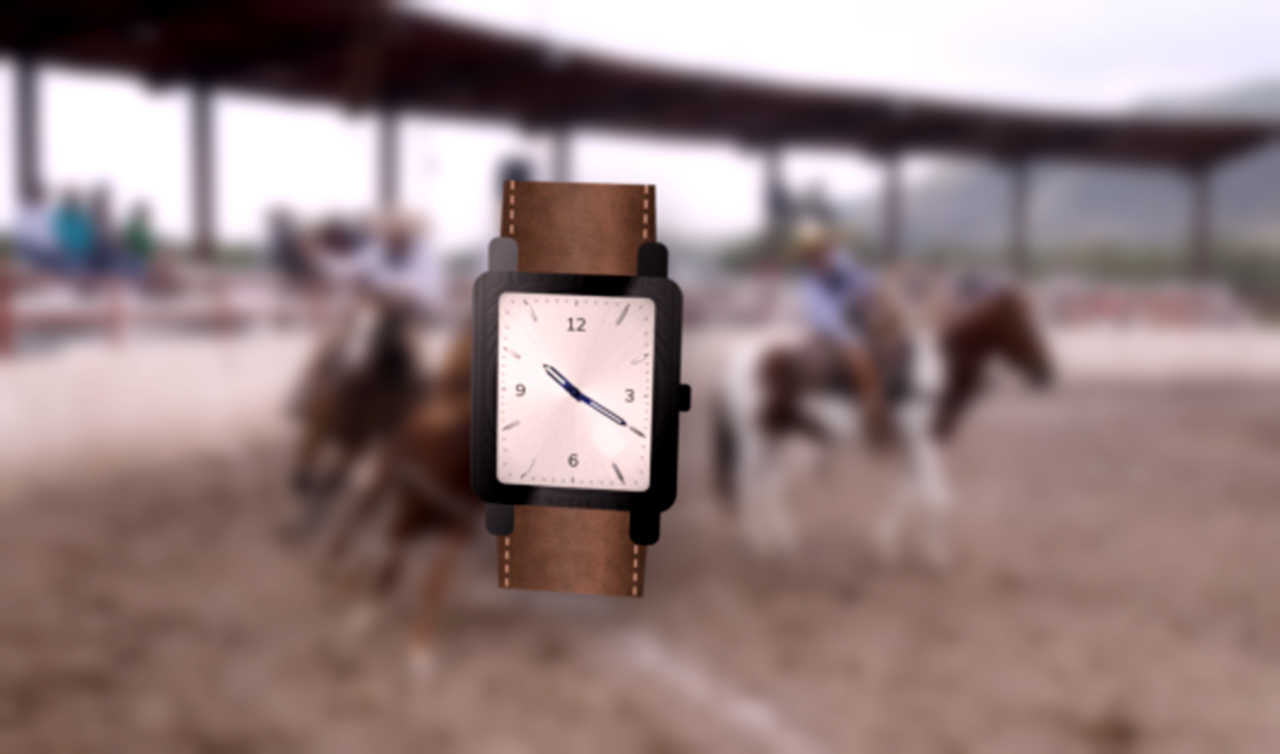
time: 10:20
